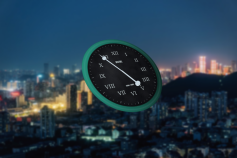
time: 4:54
